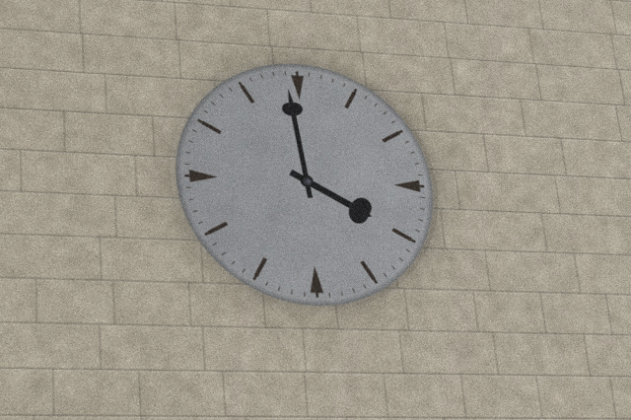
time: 3:59
